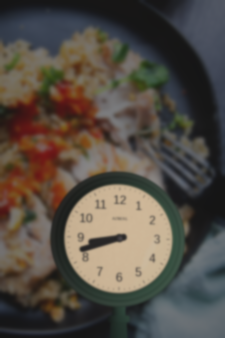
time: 8:42
